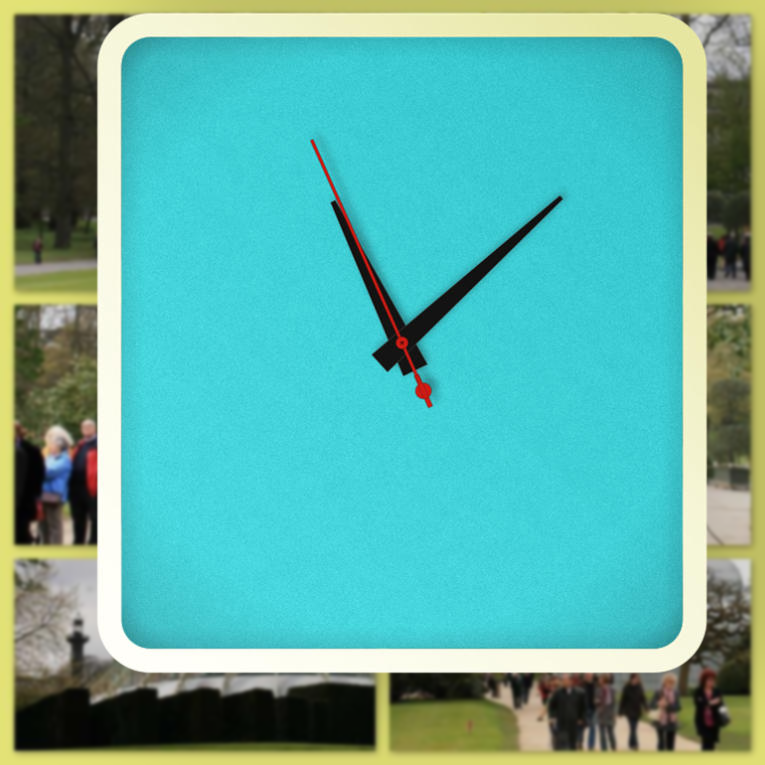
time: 11:07:56
